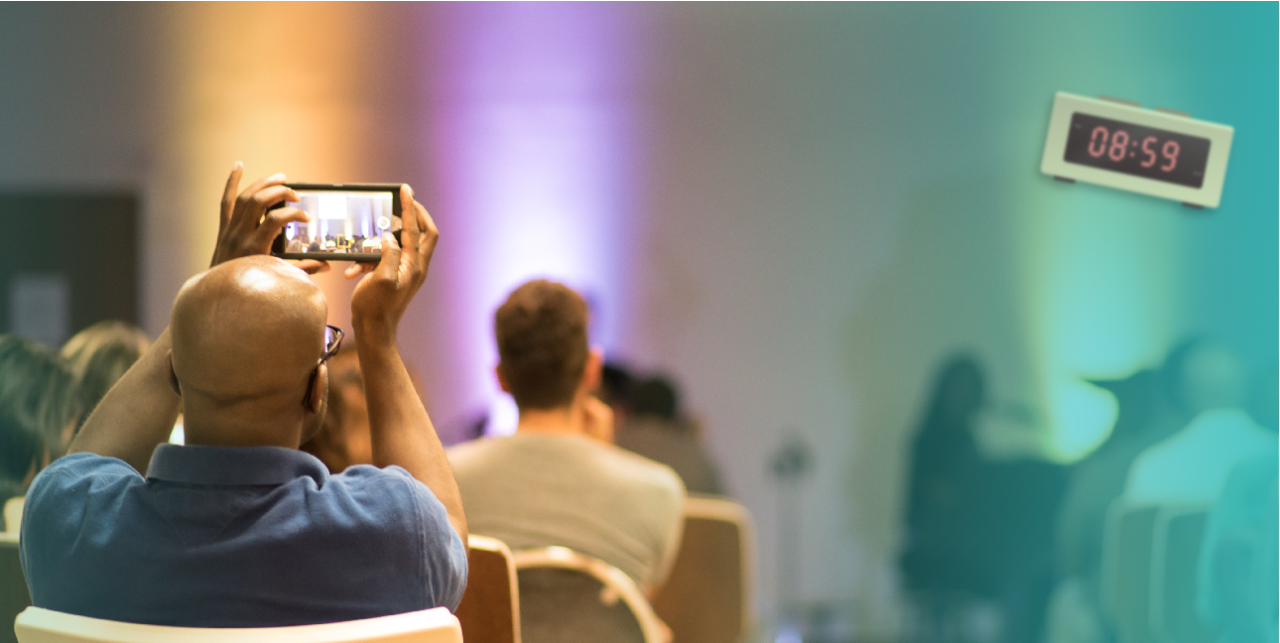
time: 8:59
